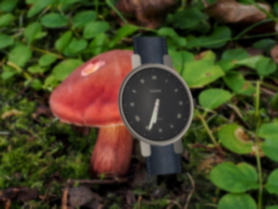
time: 6:34
